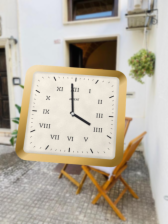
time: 3:59
